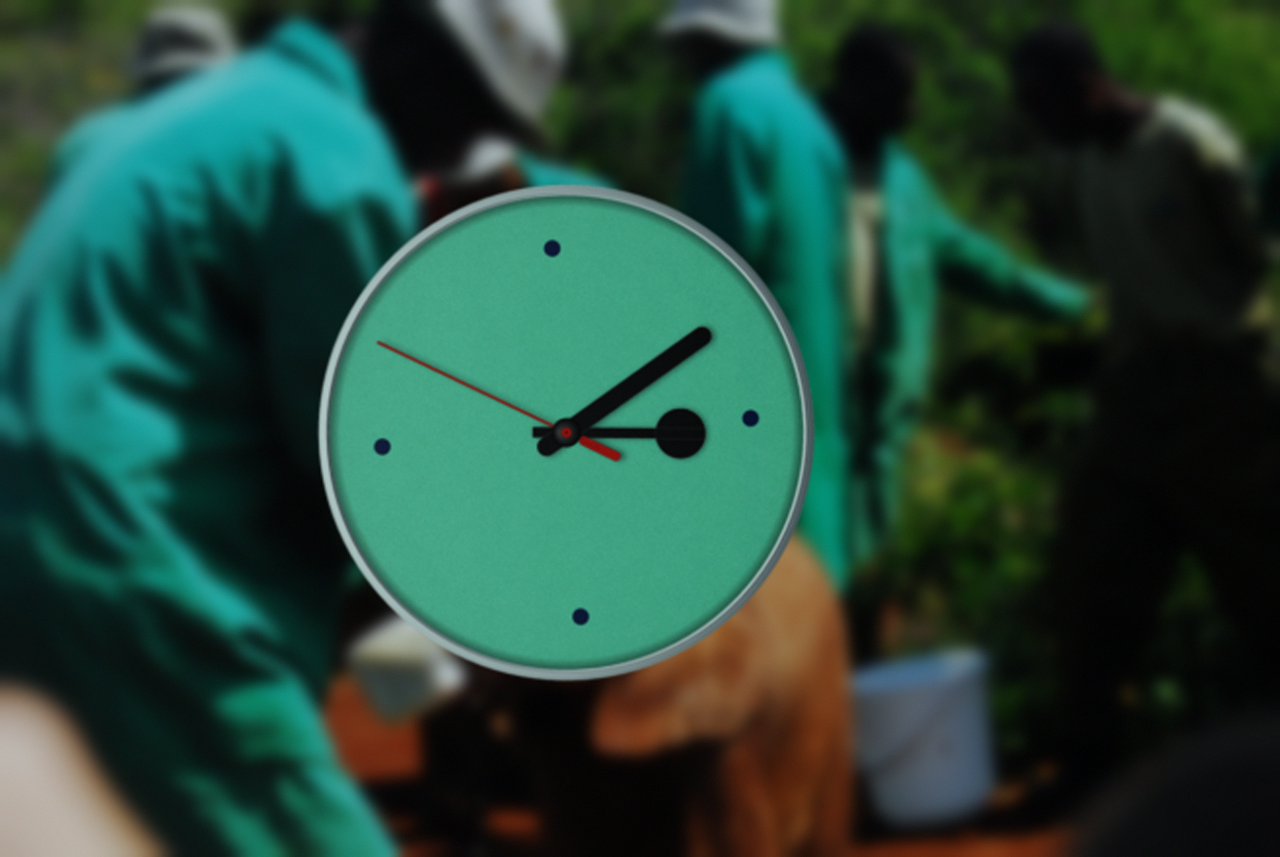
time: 3:09:50
